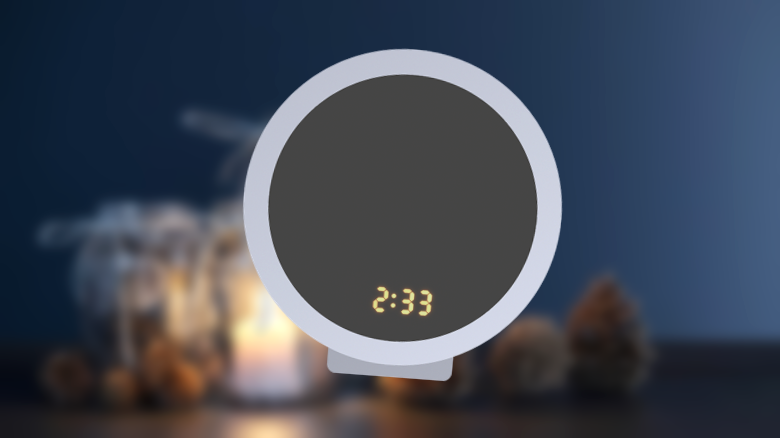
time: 2:33
